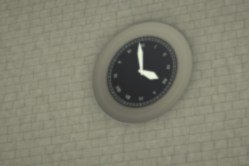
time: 3:59
